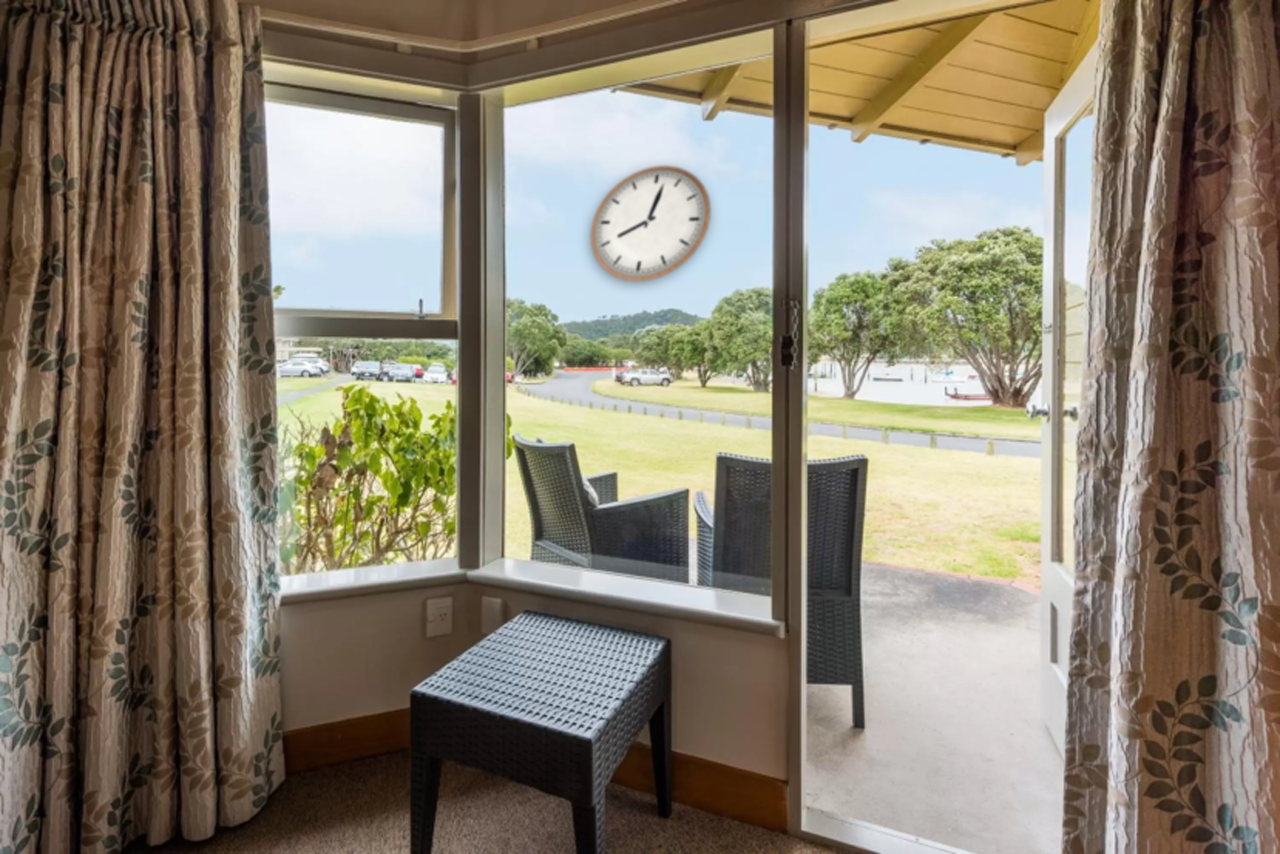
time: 8:02
